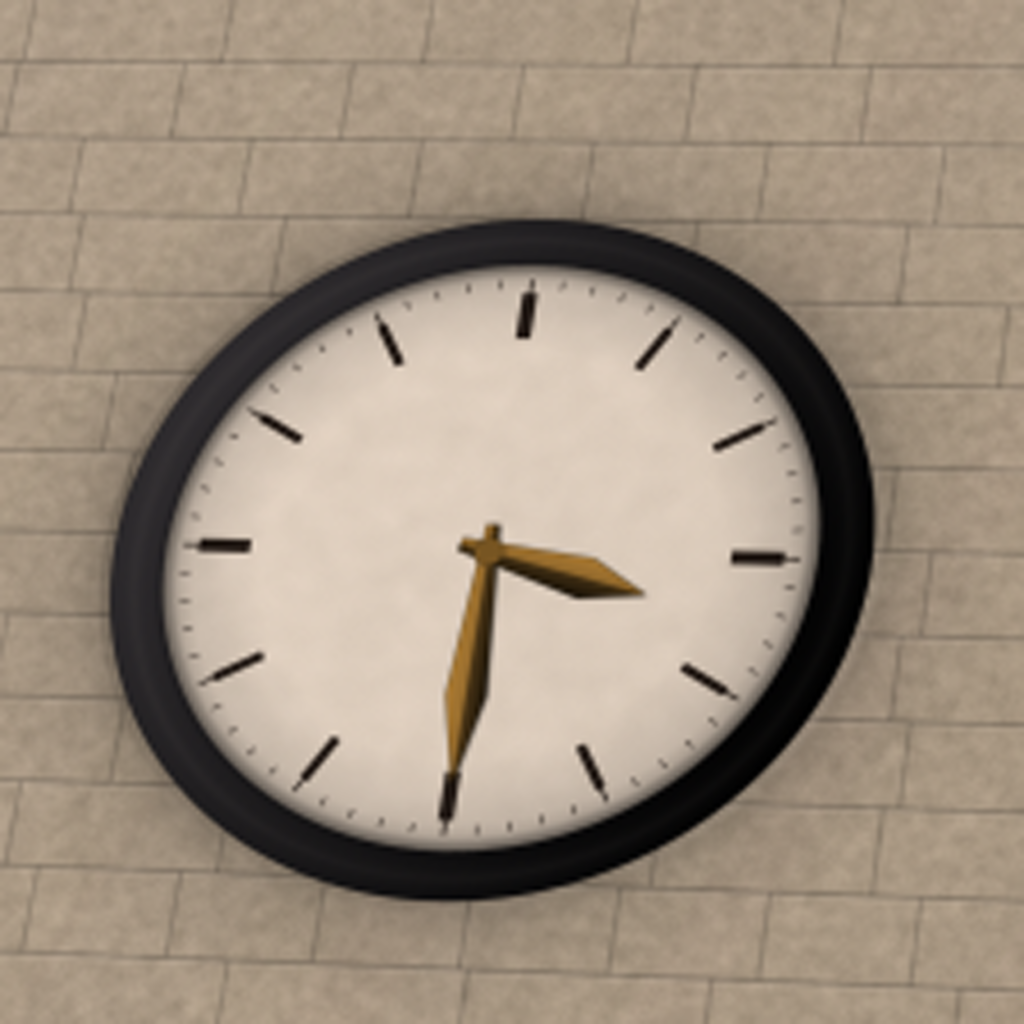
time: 3:30
